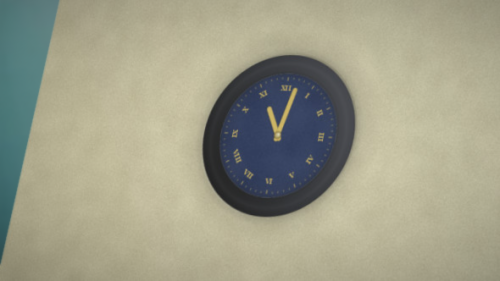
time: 11:02
